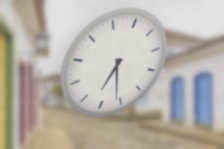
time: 6:26
